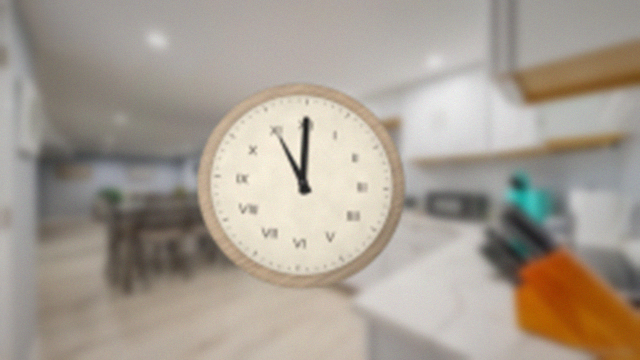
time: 11:00
